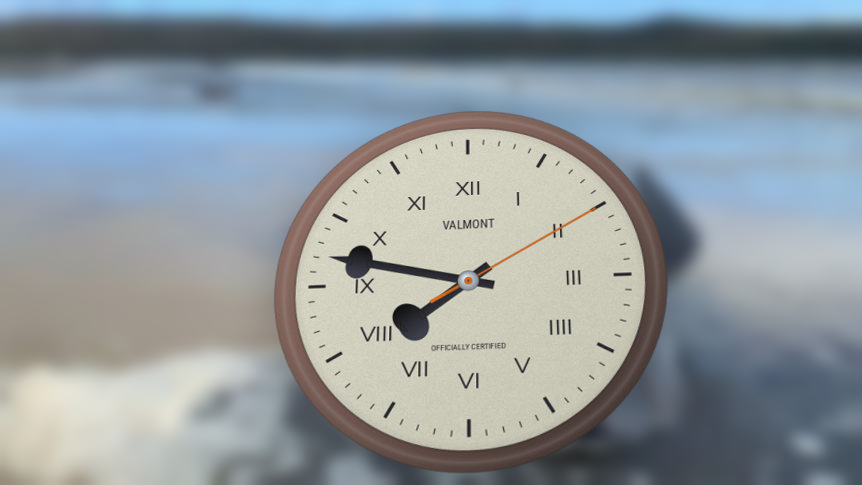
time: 7:47:10
